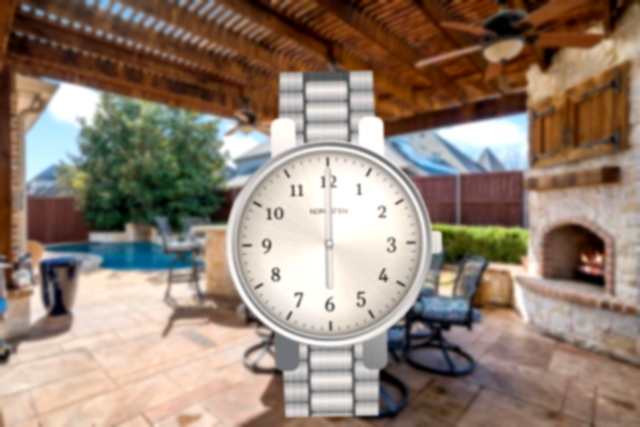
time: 6:00
